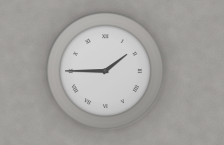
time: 1:45
